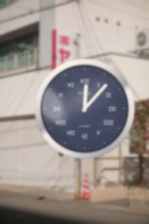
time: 12:07
